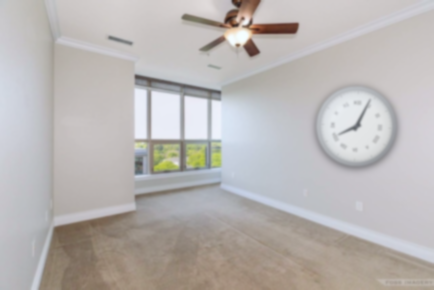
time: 8:04
